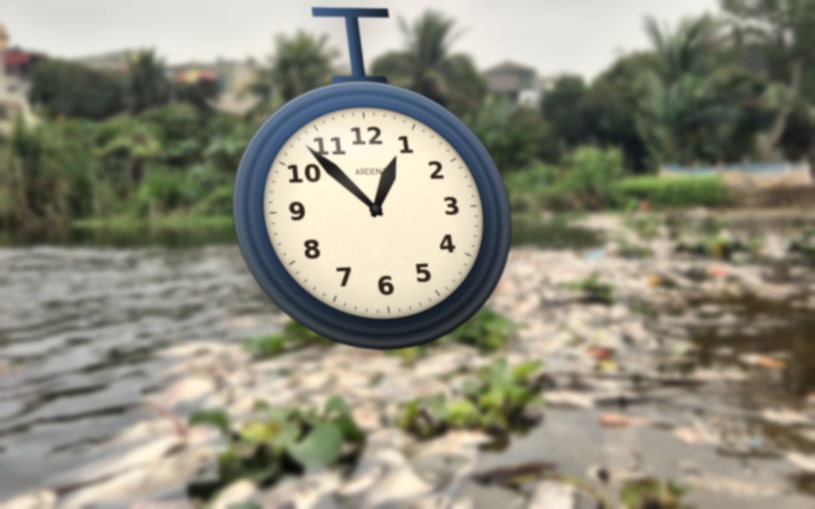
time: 12:53
